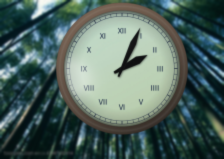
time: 2:04
